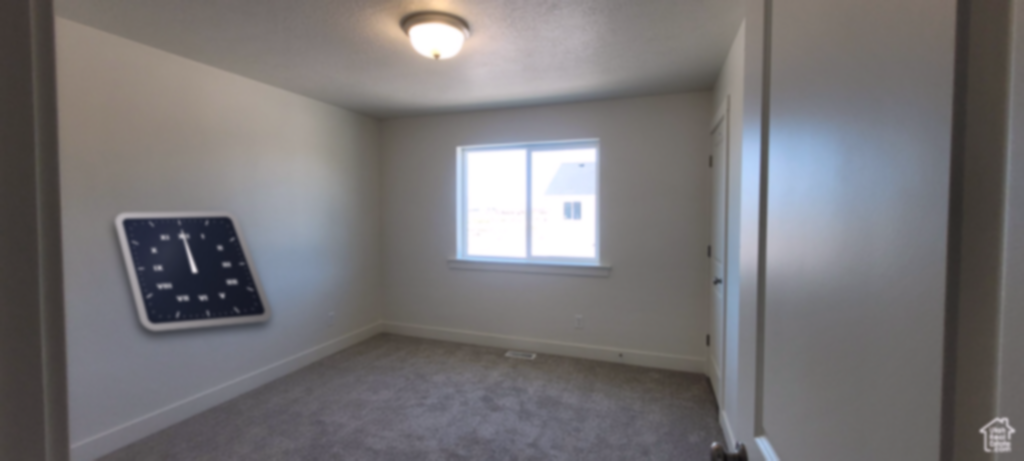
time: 12:00
